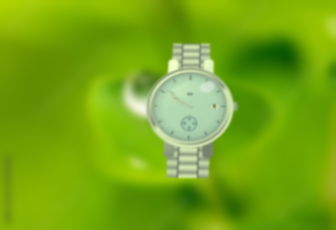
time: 9:51
